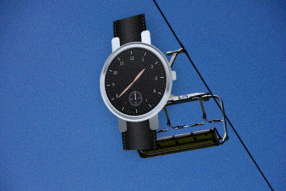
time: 1:39
